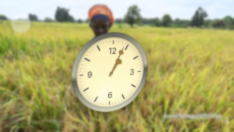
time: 1:04
